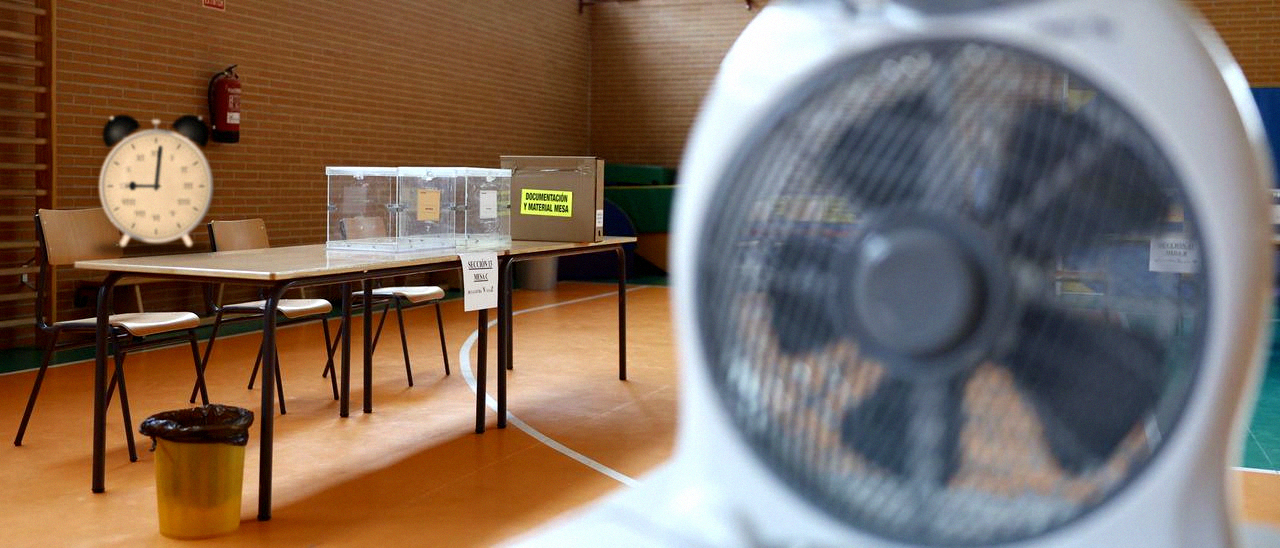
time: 9:01
